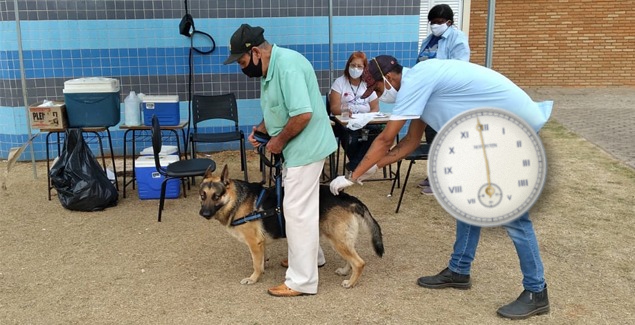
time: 5:59
